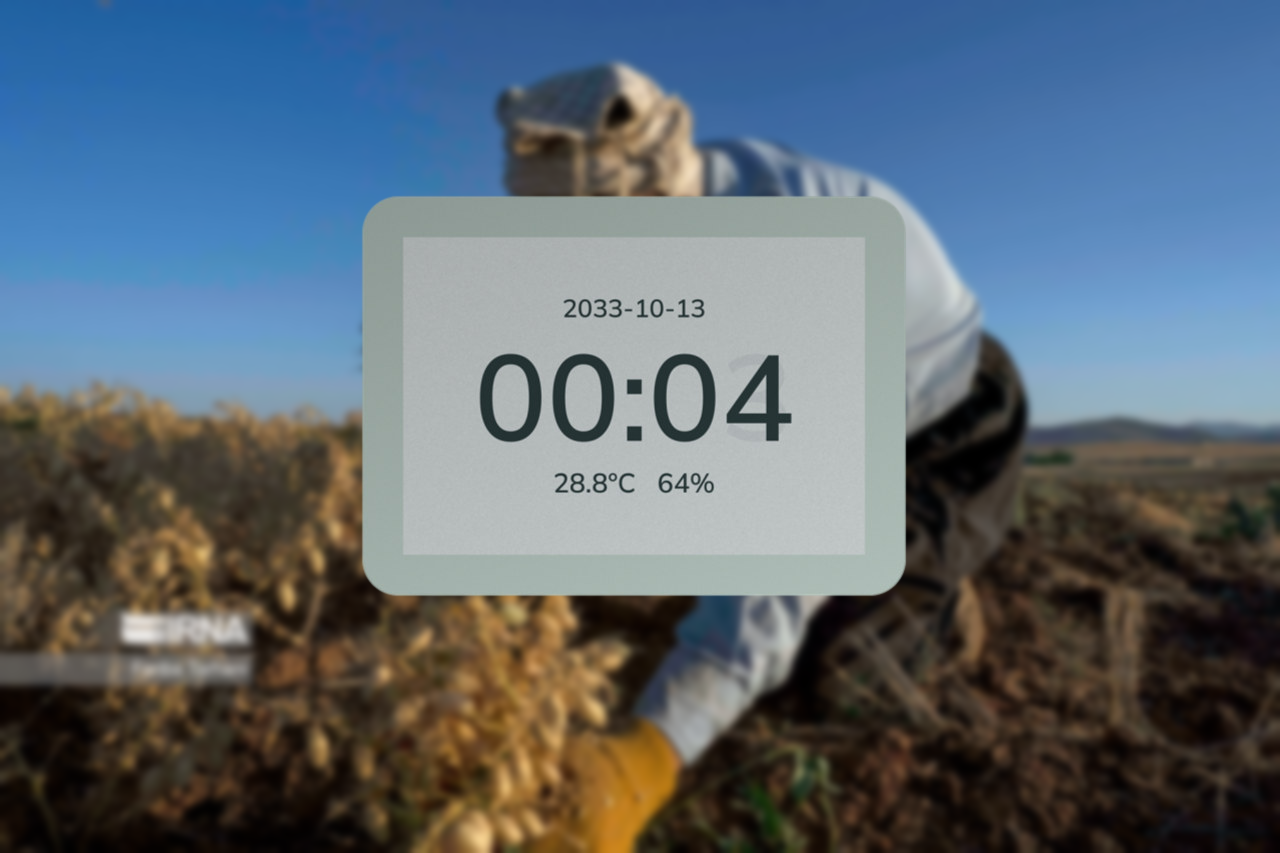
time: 0:04
